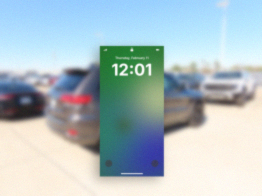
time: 12:01
